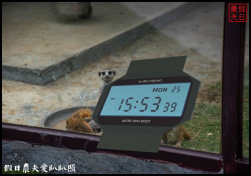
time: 15:53:39
